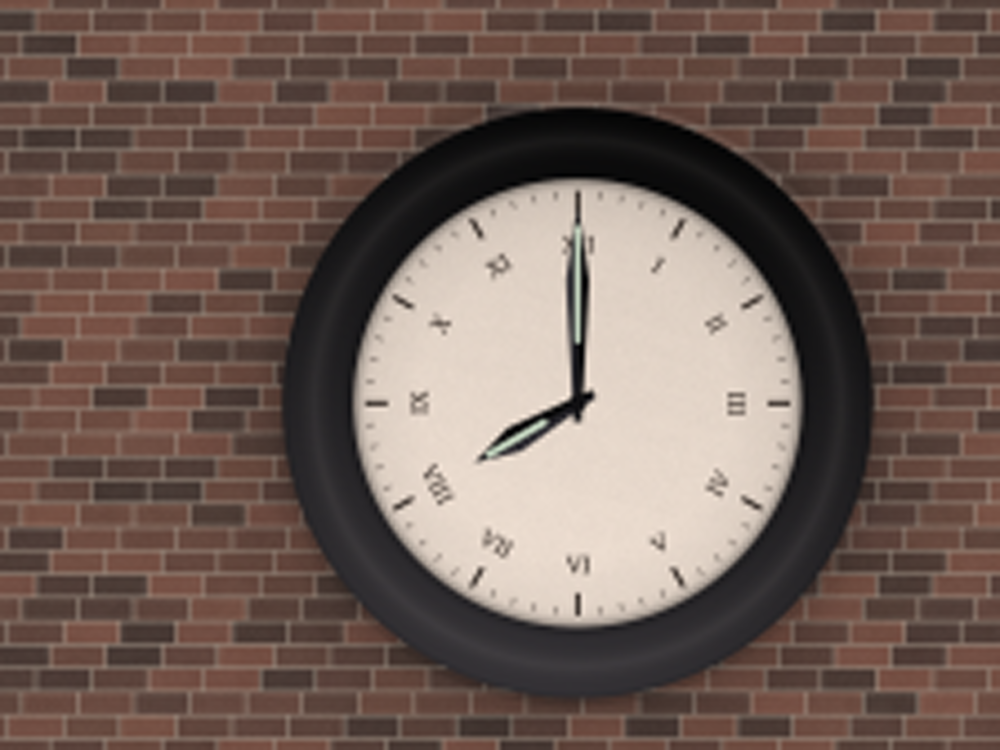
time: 8:00
